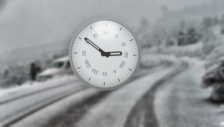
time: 2:51
